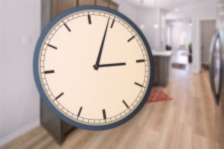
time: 3:04
